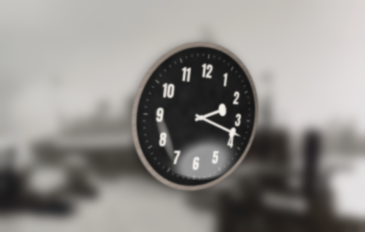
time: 2:18
